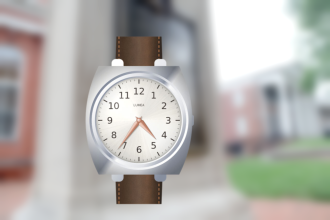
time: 4:36
